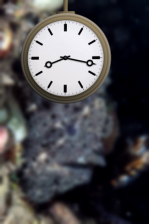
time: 8:17
